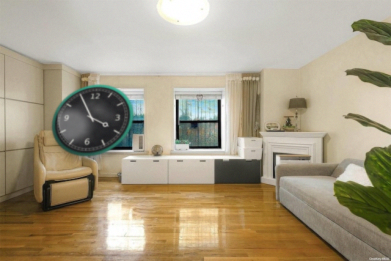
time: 3:55
